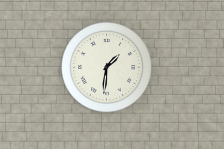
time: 1:31
